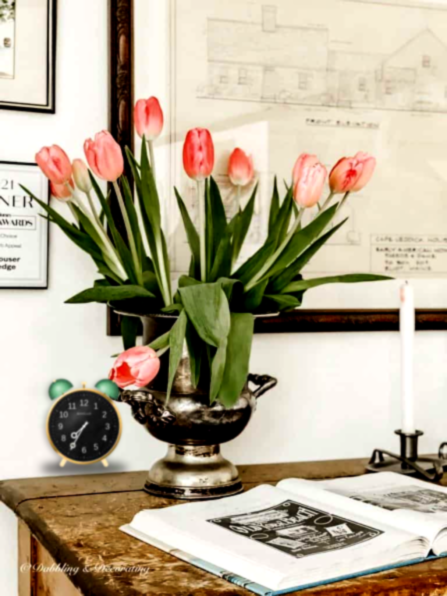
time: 7:35
